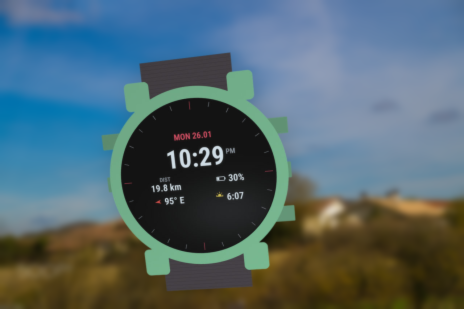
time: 10:29
